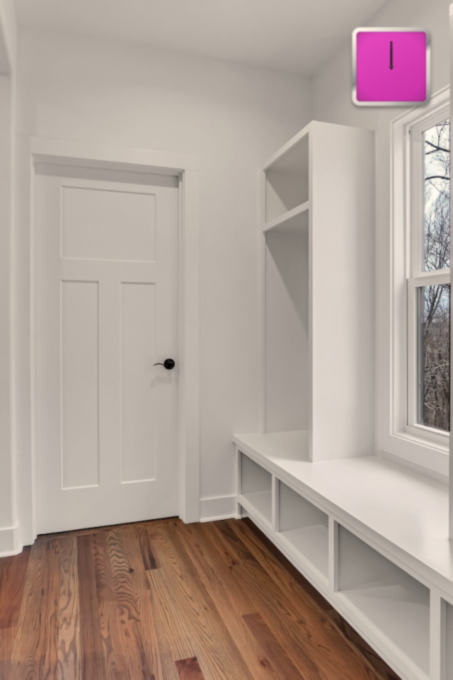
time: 12:00
